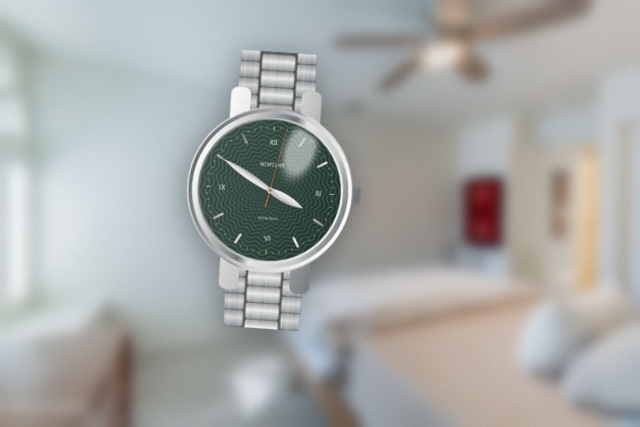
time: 3:50:02
